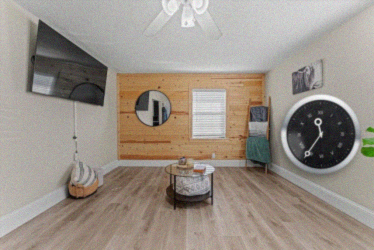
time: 11:36
